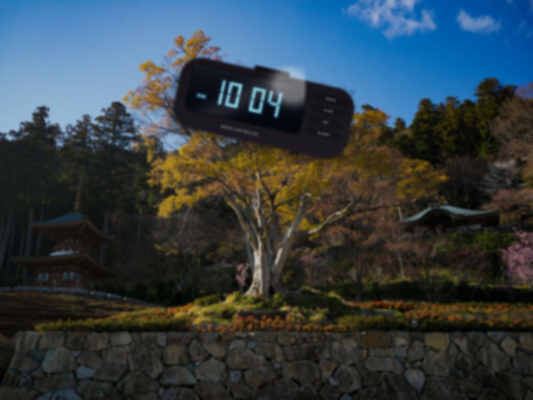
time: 10:04
